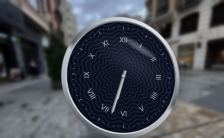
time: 6:33
